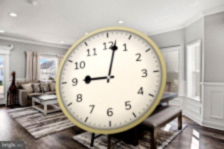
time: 9:02
